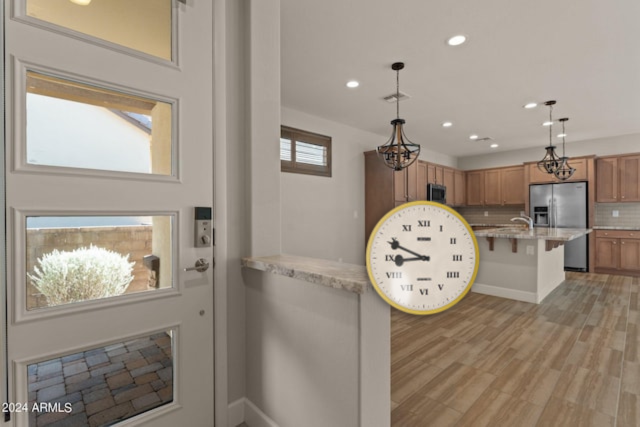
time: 8:49
